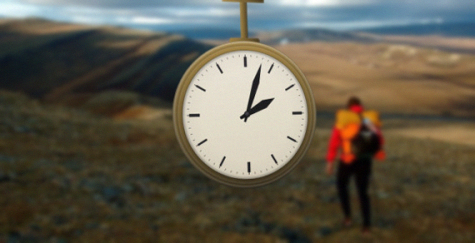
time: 2:03
